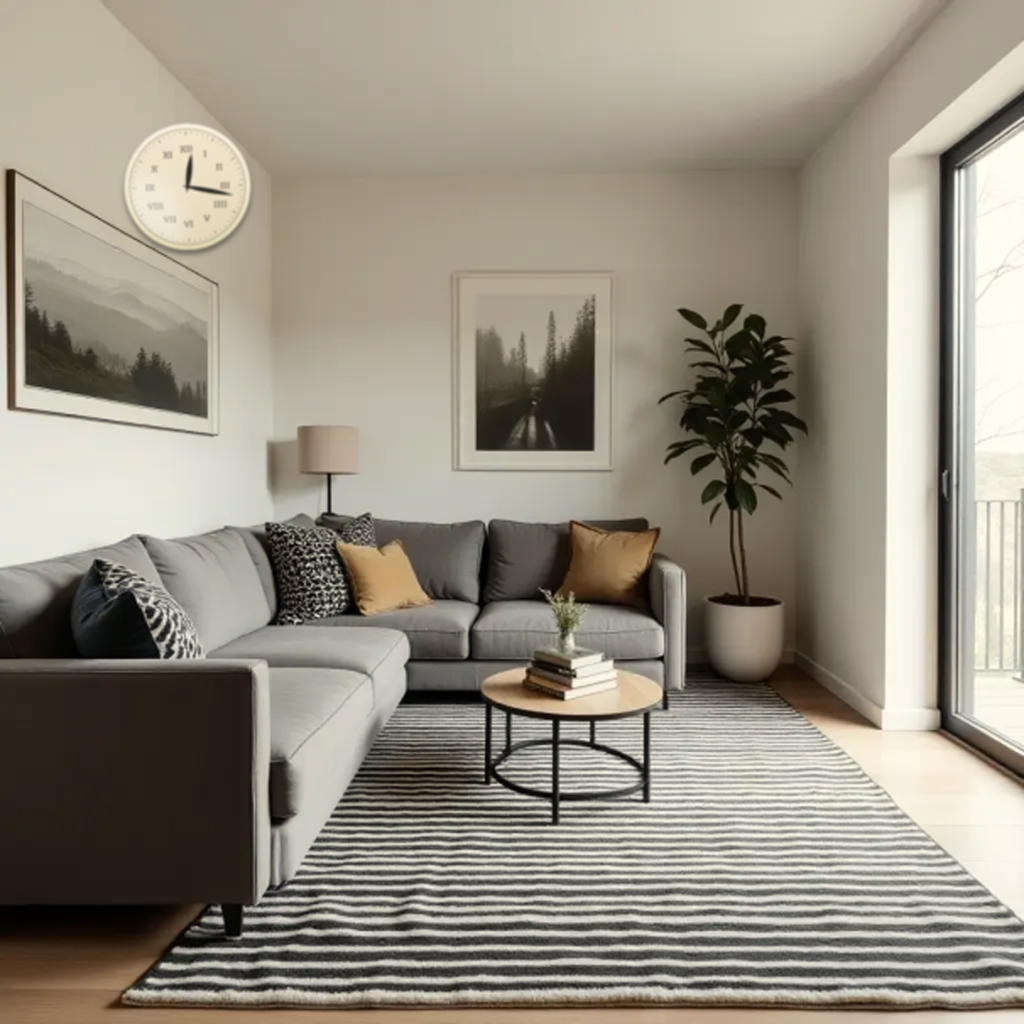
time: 12:17
